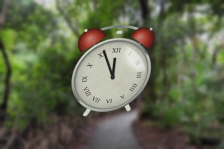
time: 11:56
